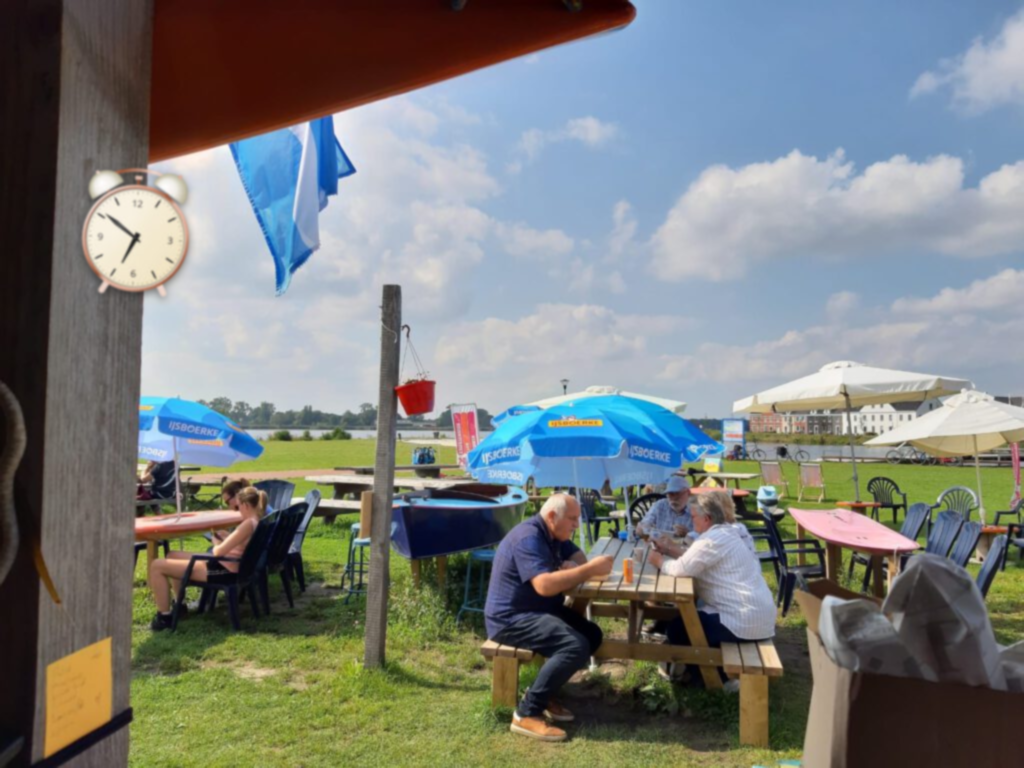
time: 6:51
